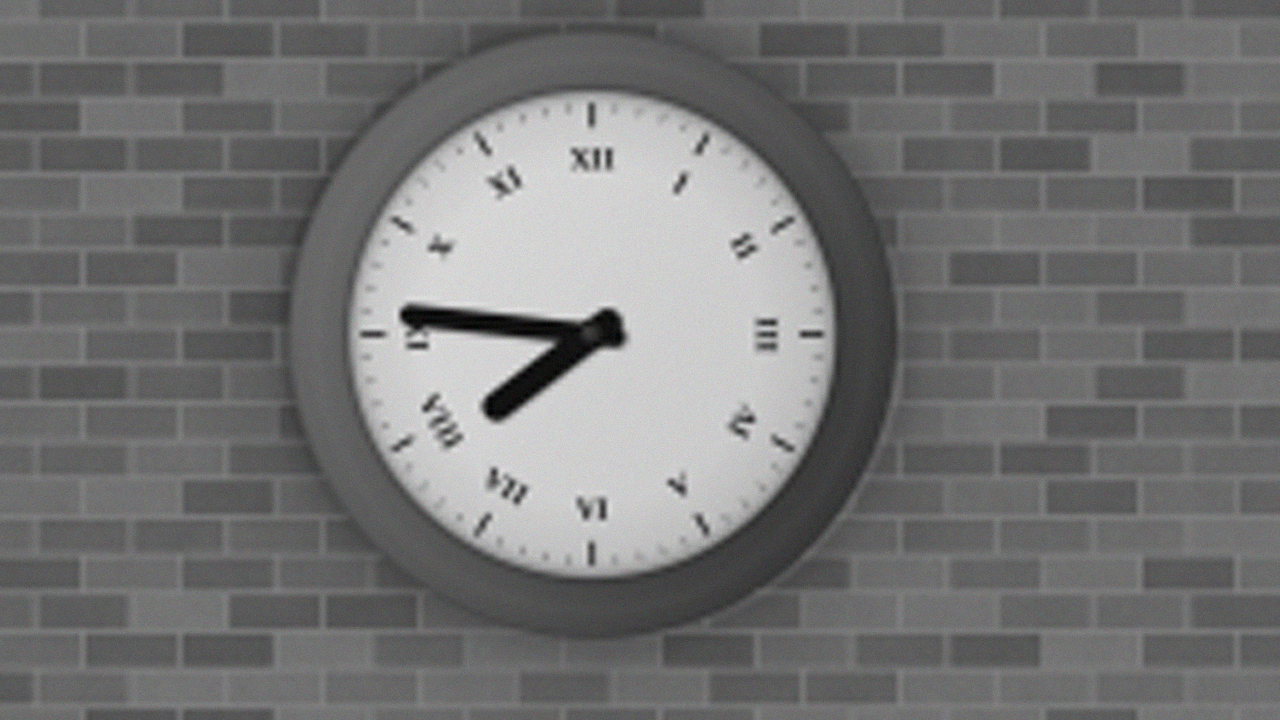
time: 7:46
